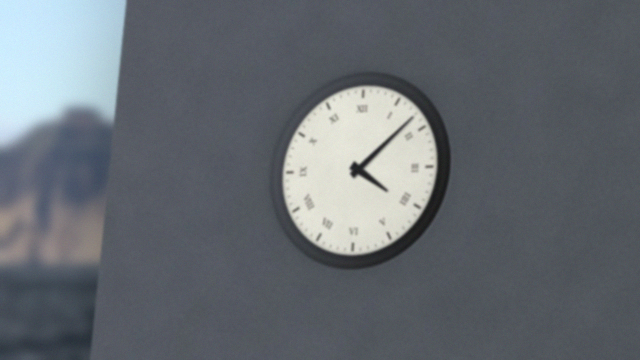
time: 4:08
